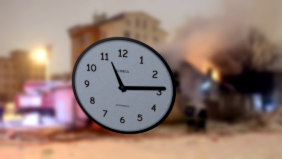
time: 11:14
